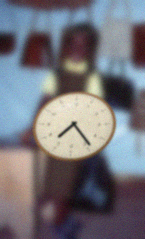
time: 7:24
